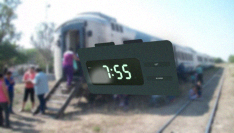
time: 7:55
